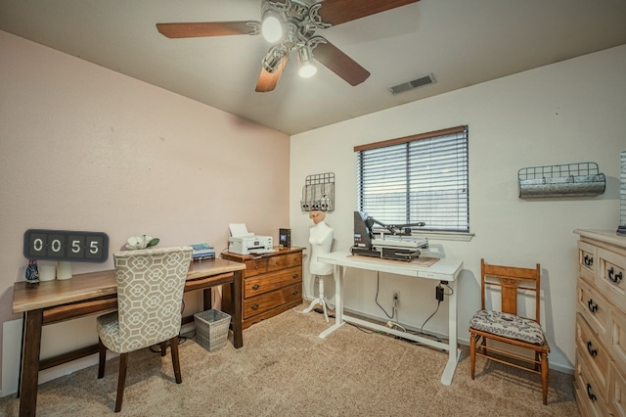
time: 0:55
